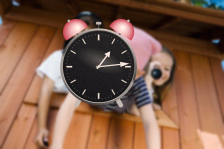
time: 1:14
